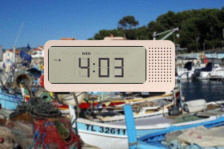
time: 4:03
